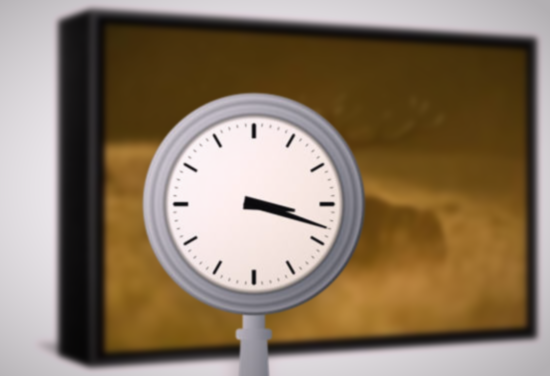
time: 3:18
